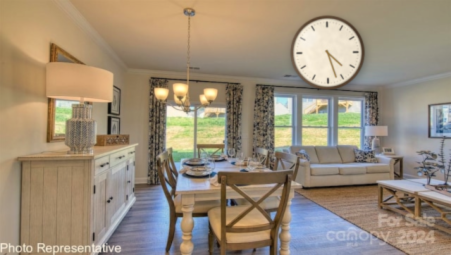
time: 4:27
